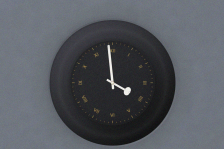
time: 3:59
